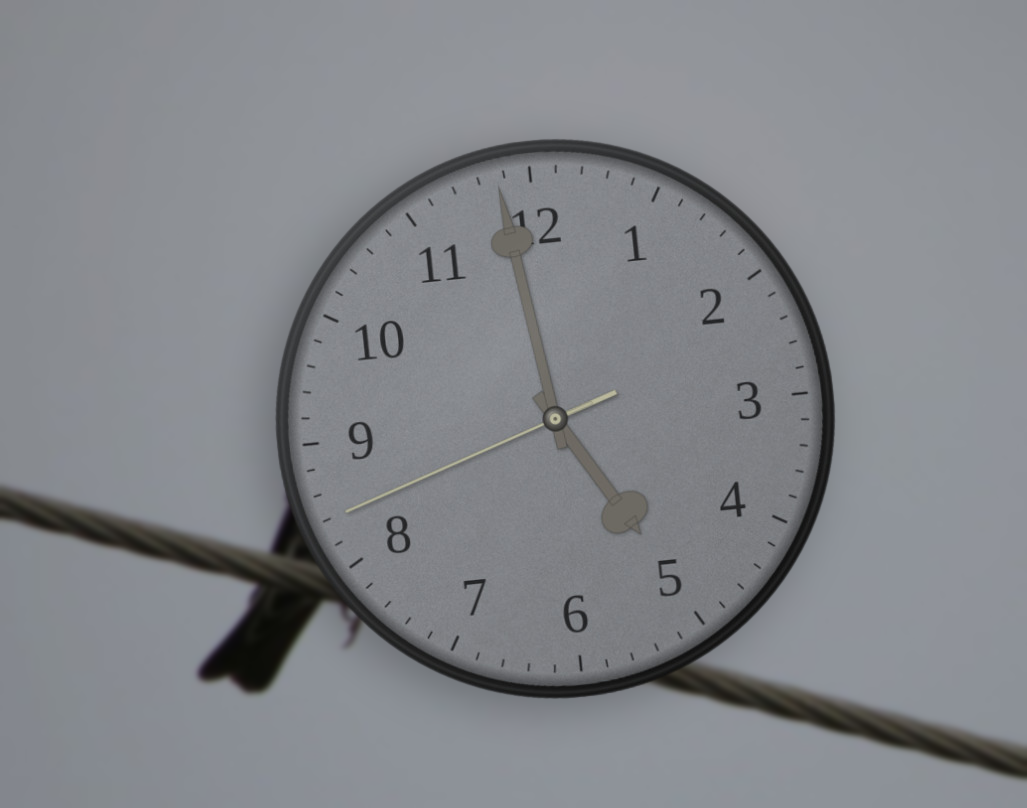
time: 4:58:42
